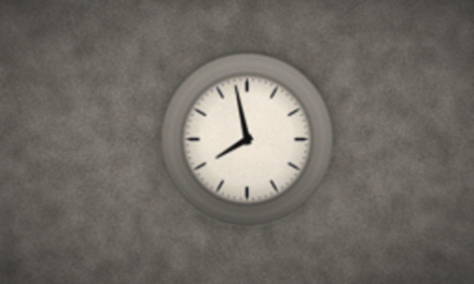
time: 7:58
